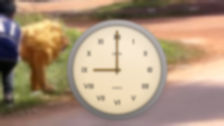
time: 9:00
